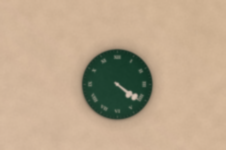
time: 4:21
